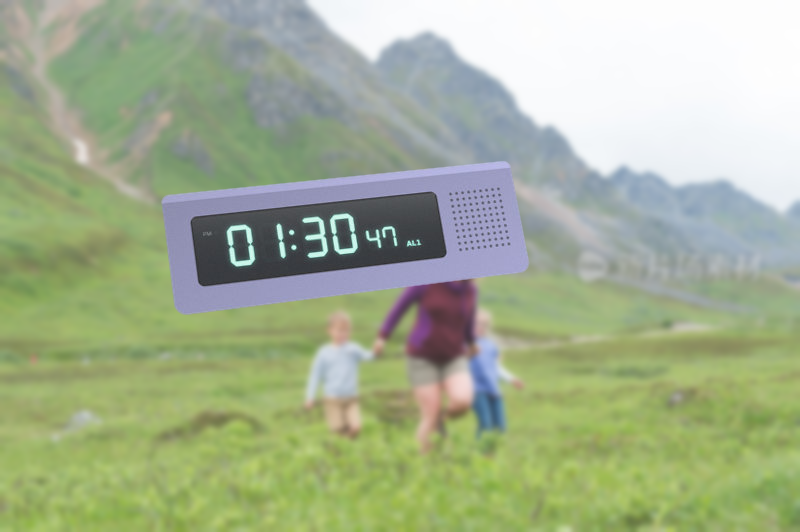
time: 1:30:47
